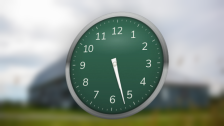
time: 5:27
